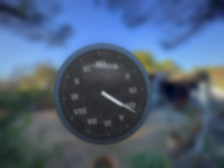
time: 4:21
